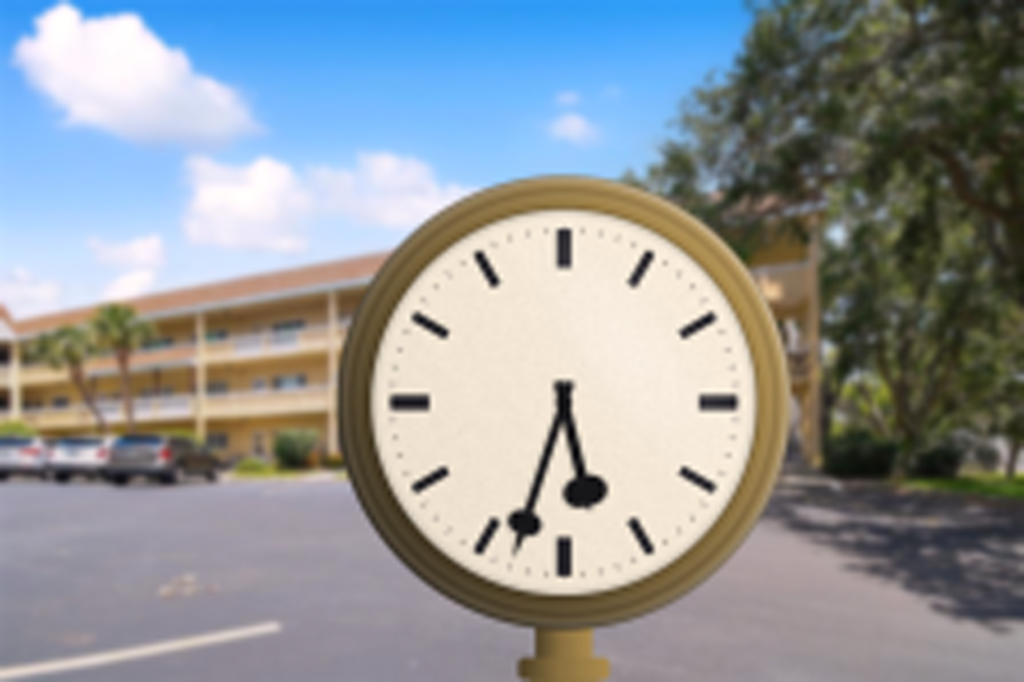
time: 5:33
